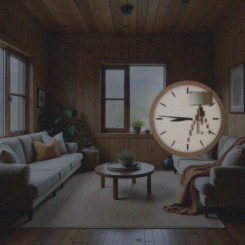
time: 8:46
